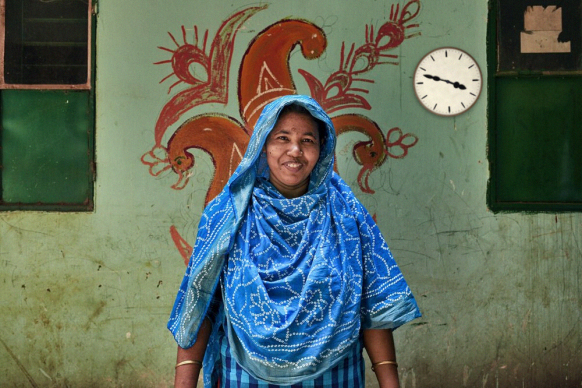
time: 3:48
